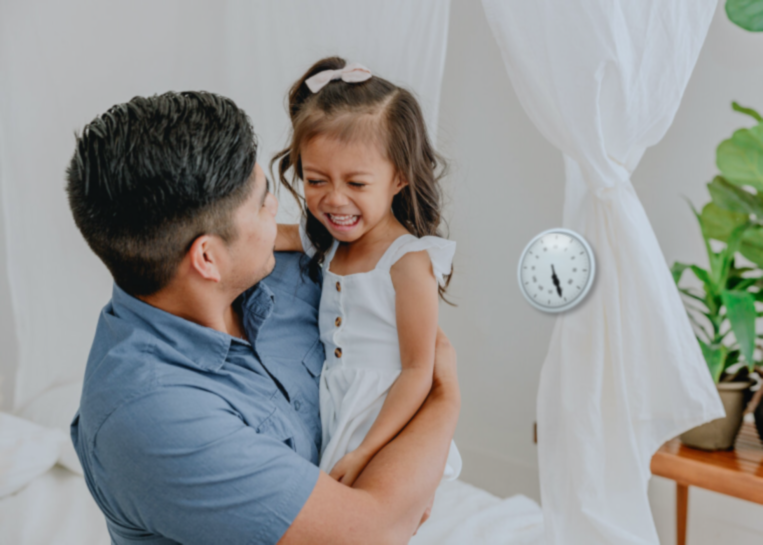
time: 5:26
